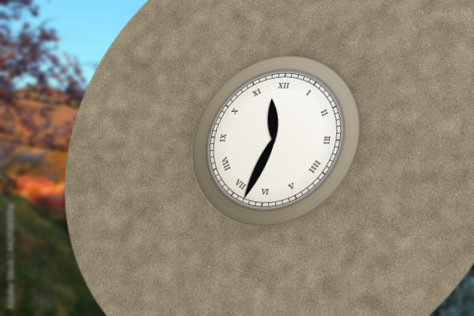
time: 11:33
